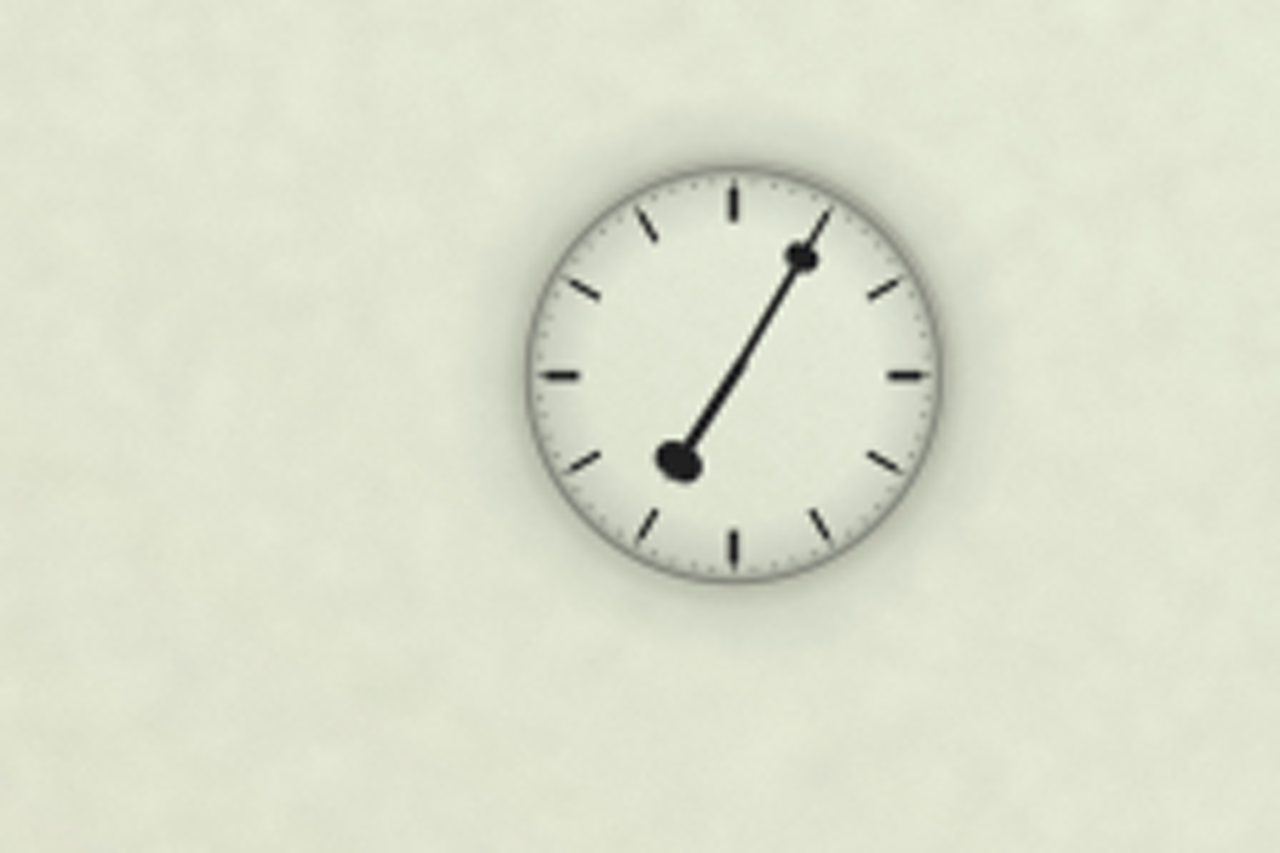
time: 7:05
